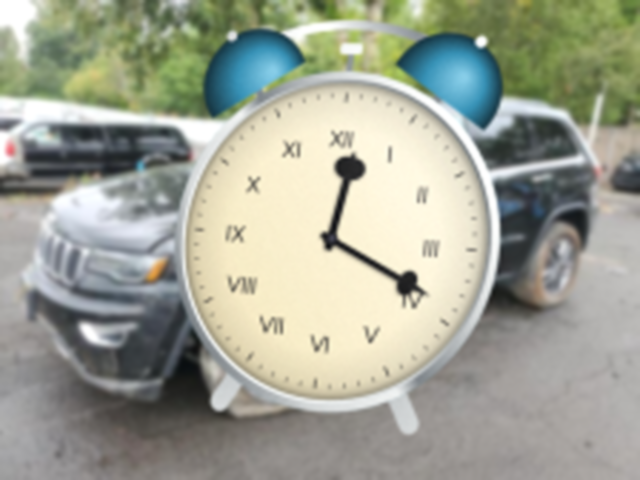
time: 12:19
